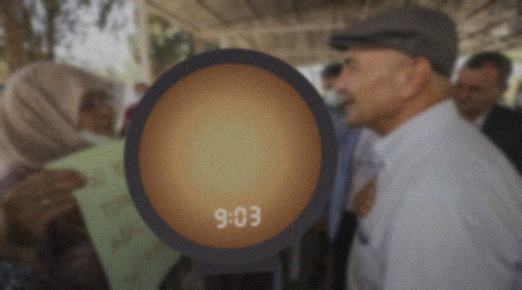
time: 9:03
